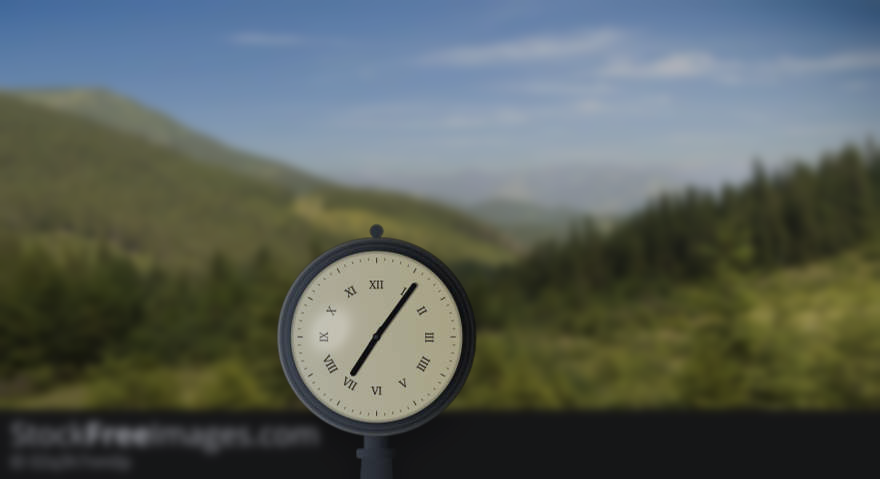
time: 7:06
